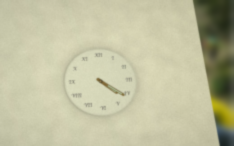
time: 4:21
